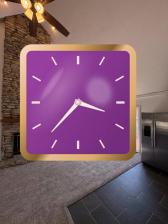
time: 3:37
